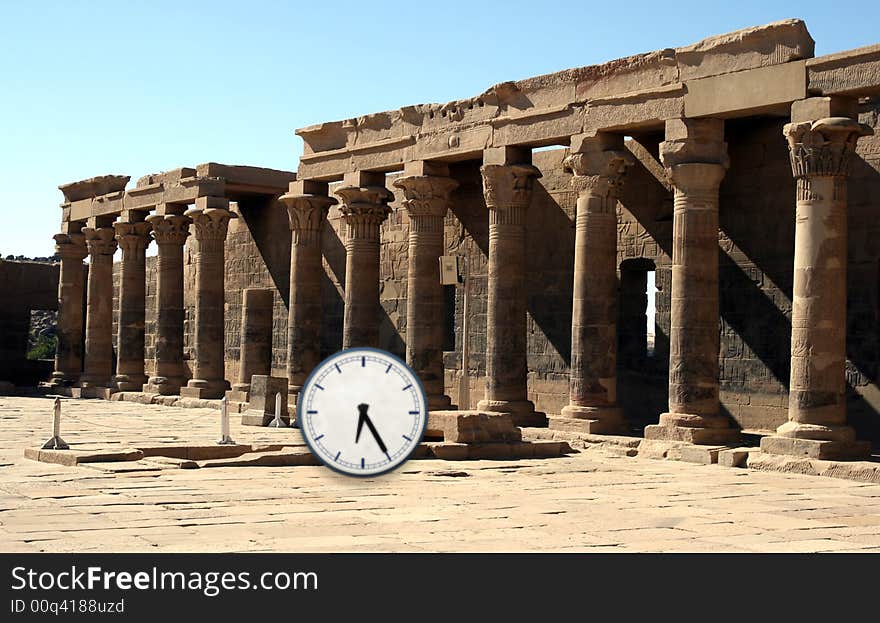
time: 6:25
